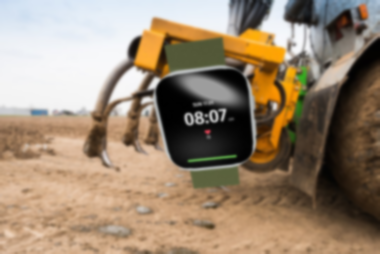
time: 8:07
